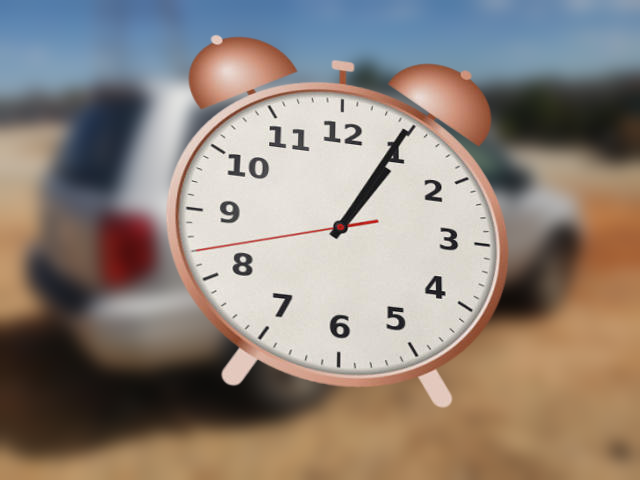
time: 1:04:42
